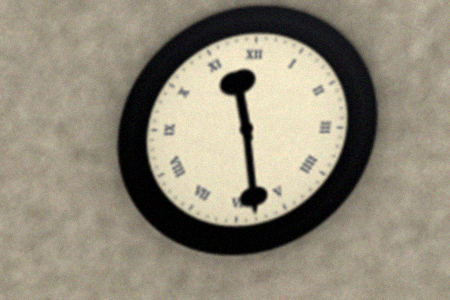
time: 11:28
